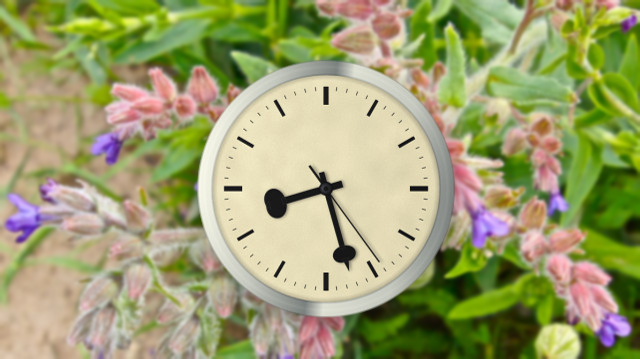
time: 8:27:24
